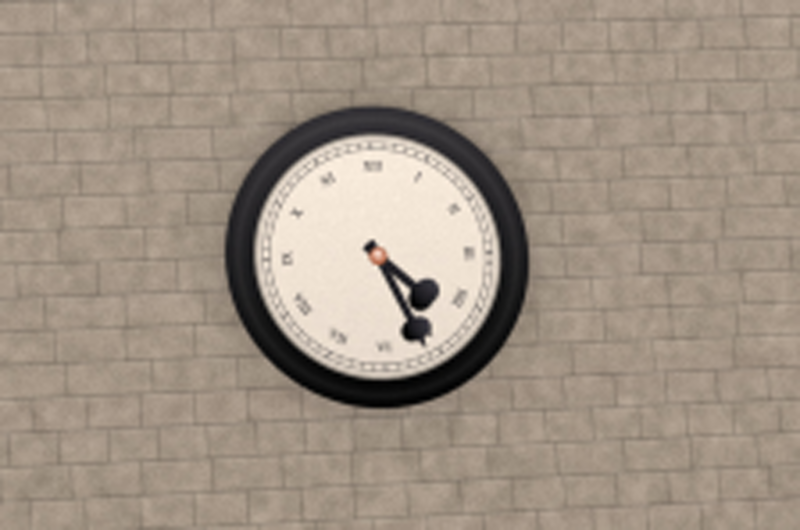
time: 4:26
